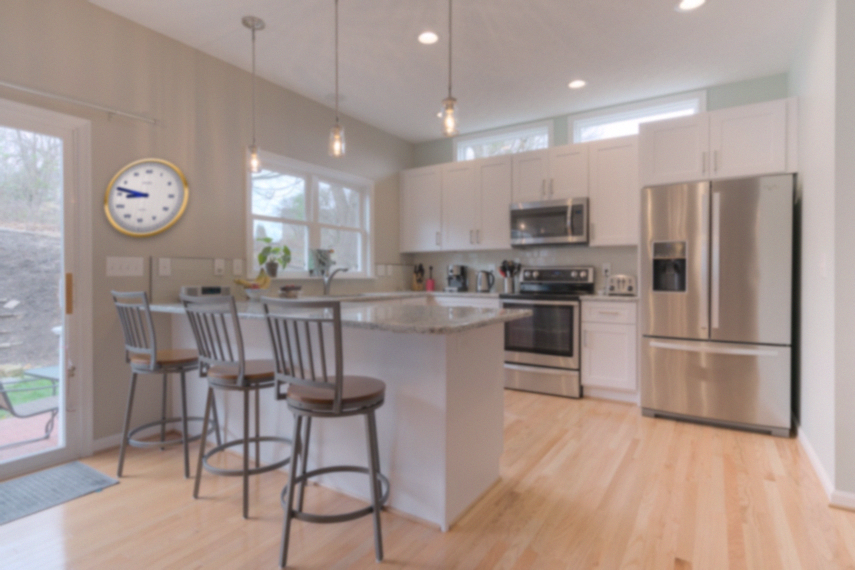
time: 8:47
